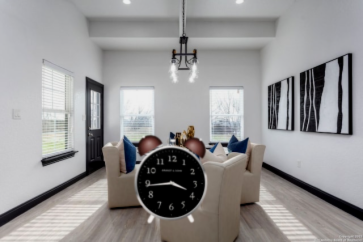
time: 3:44
